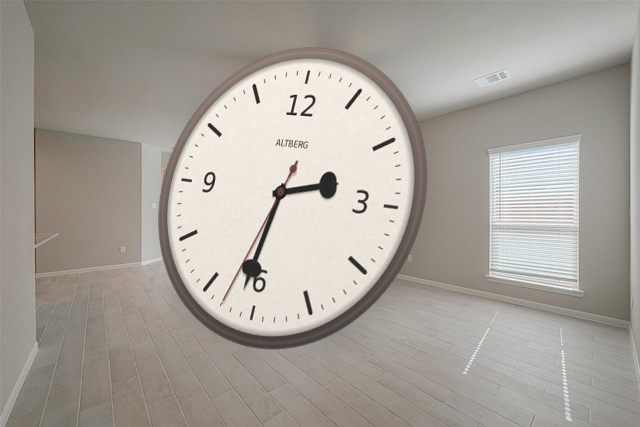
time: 2:31:33
